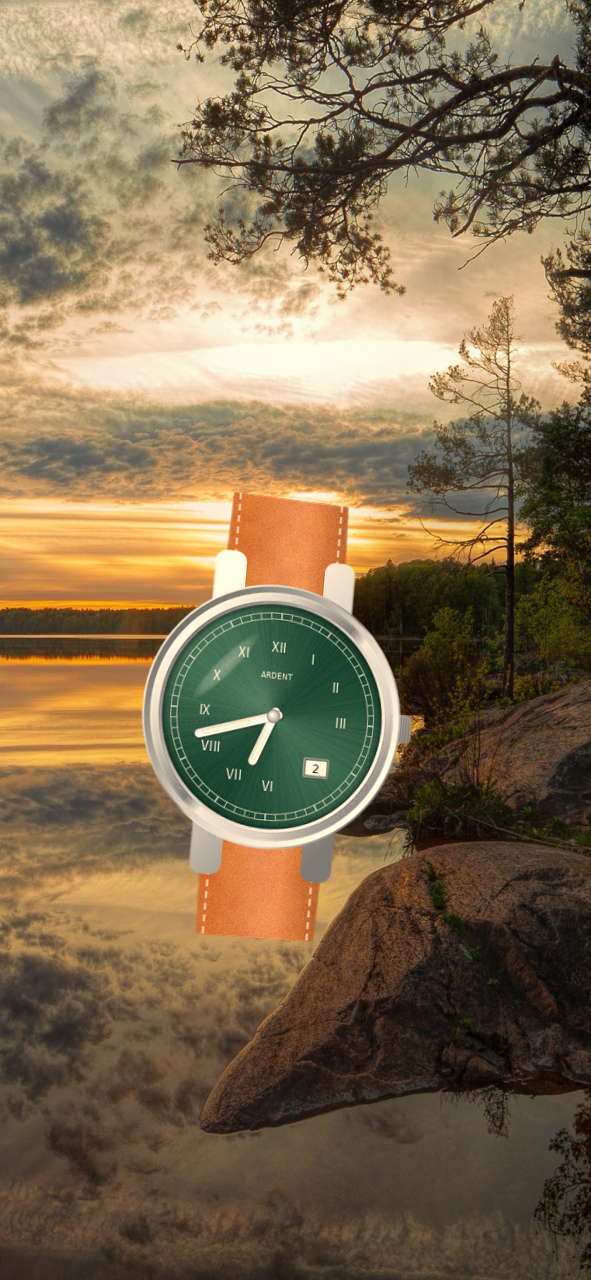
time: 6:42
